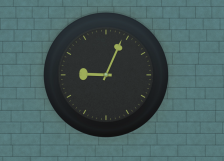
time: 9:04
